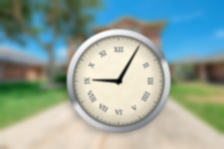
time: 9:05
